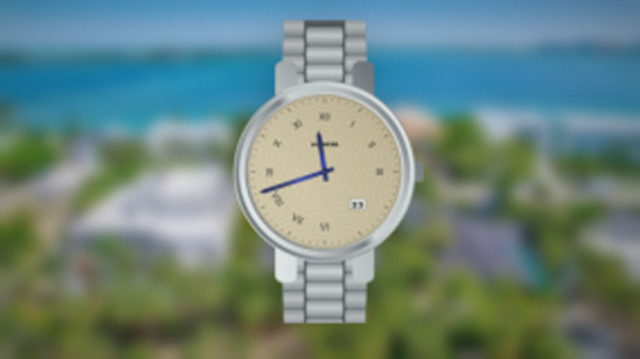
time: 11:42
